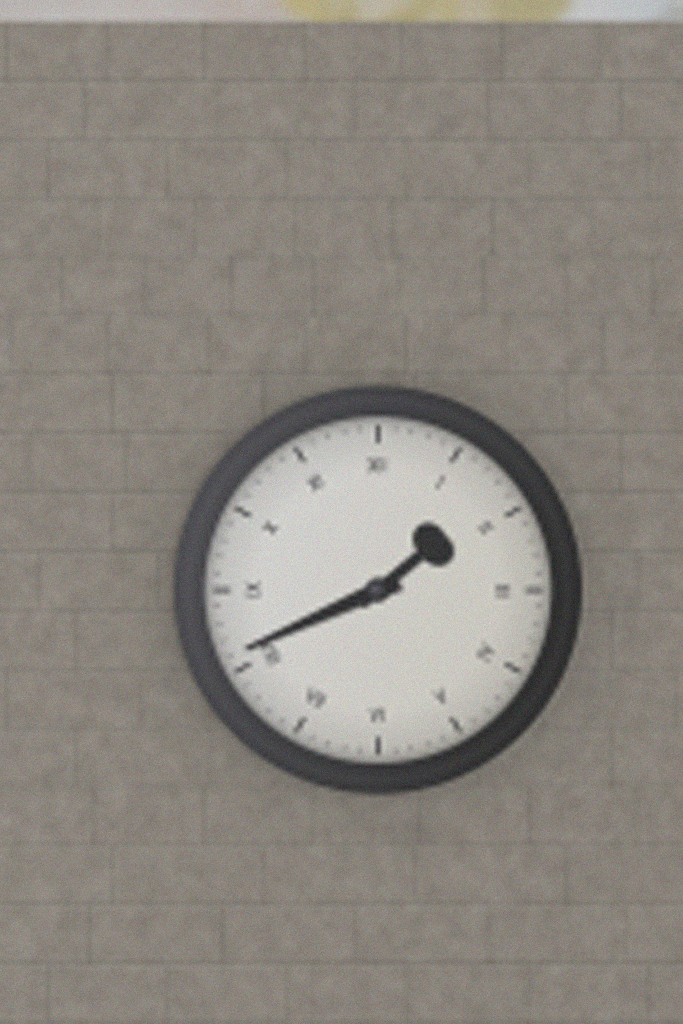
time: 1:41
